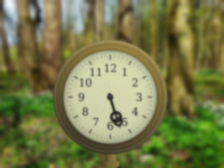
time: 5:27
